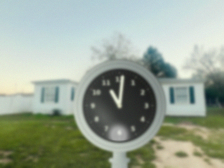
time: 11:01
